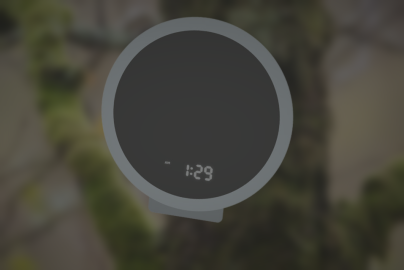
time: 1:29
